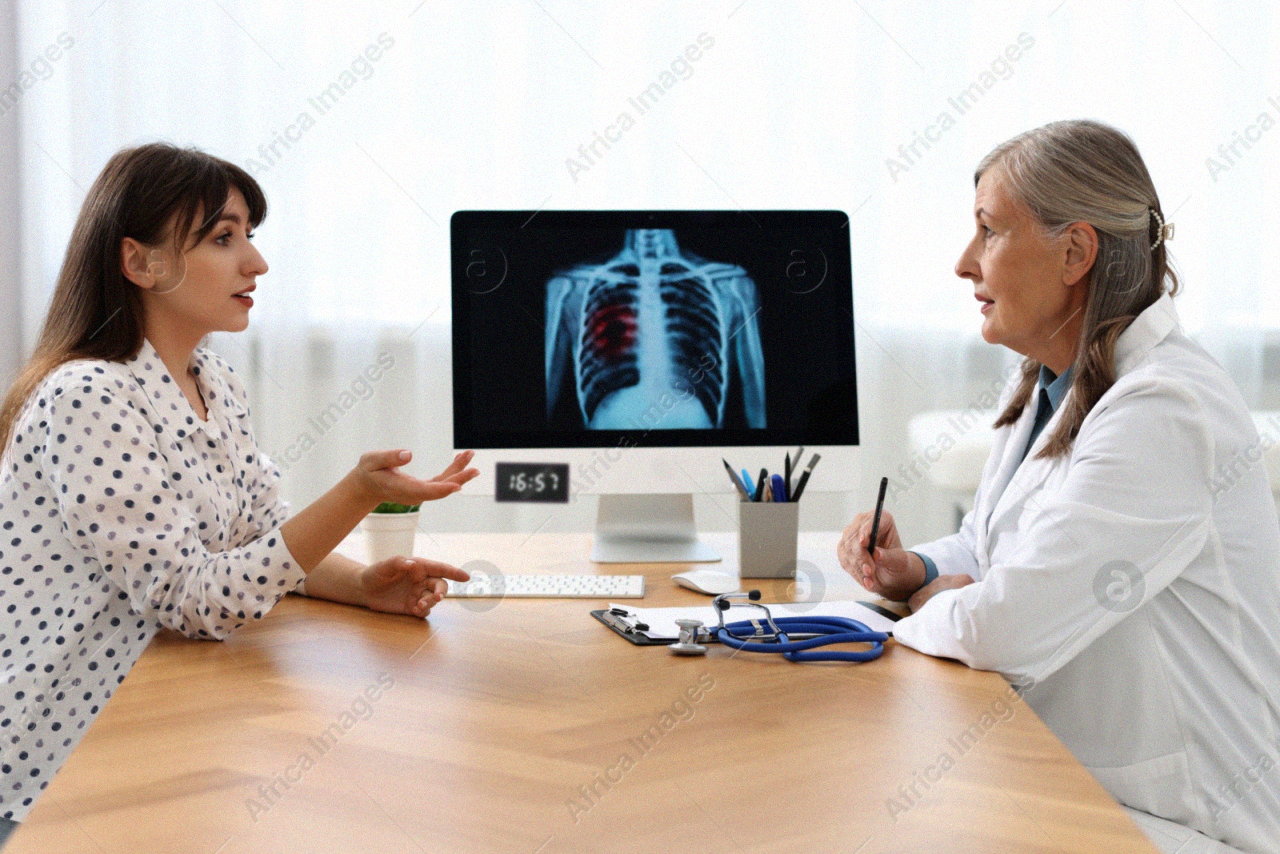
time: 16:57
